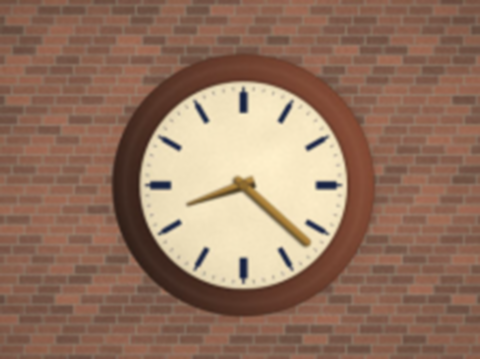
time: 8:22
